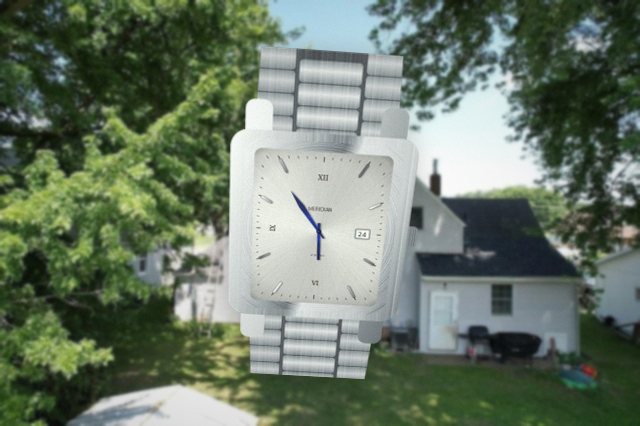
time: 5:54
